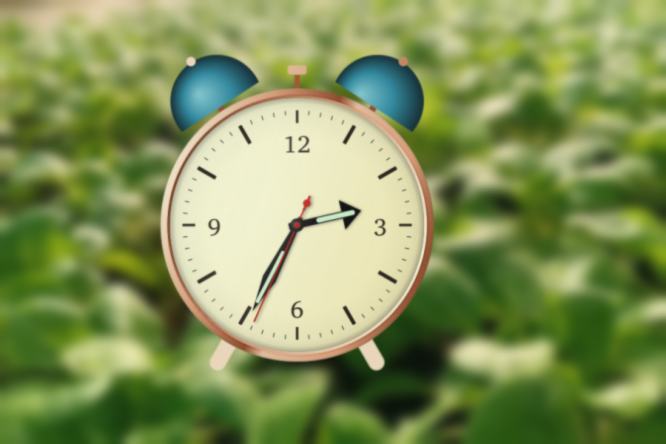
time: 2:34:34
